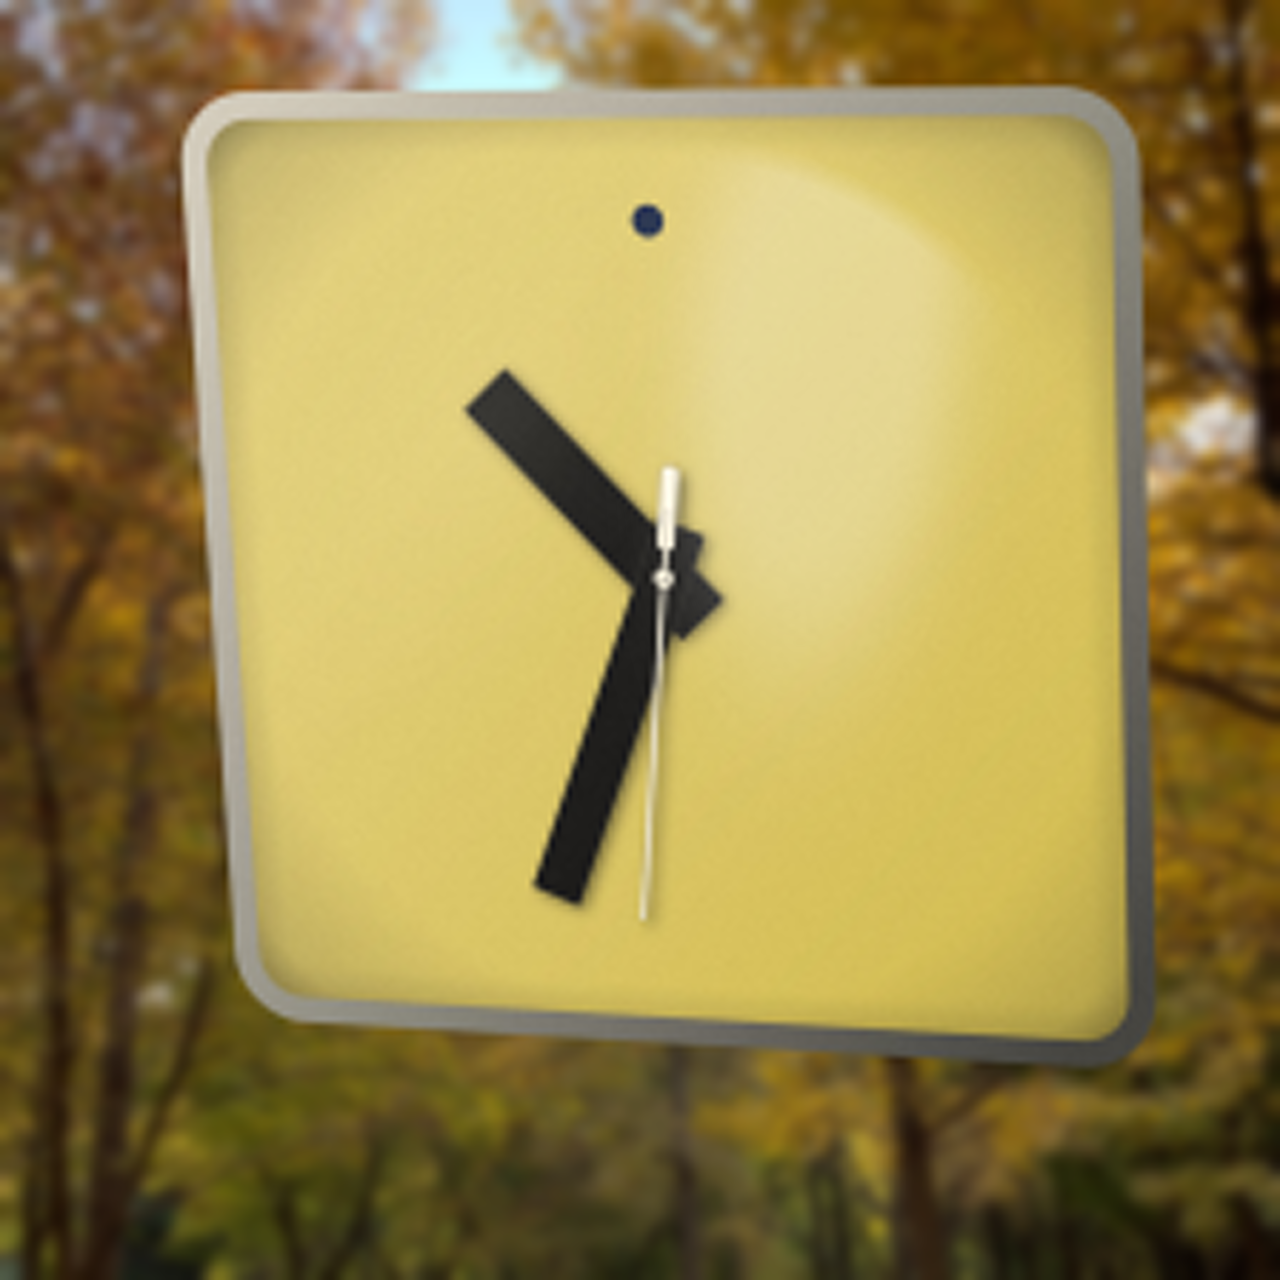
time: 10:33:31
